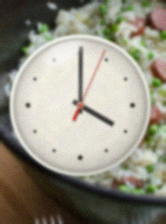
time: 4:00:04
